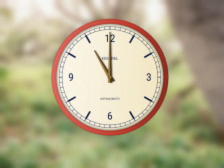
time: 11:00
